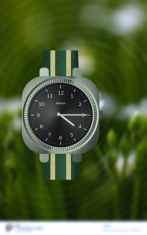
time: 4:15
